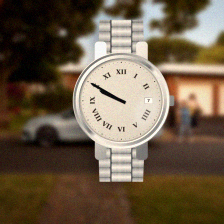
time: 9:50
